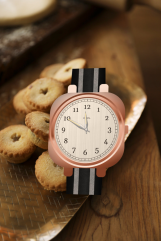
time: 11:50
